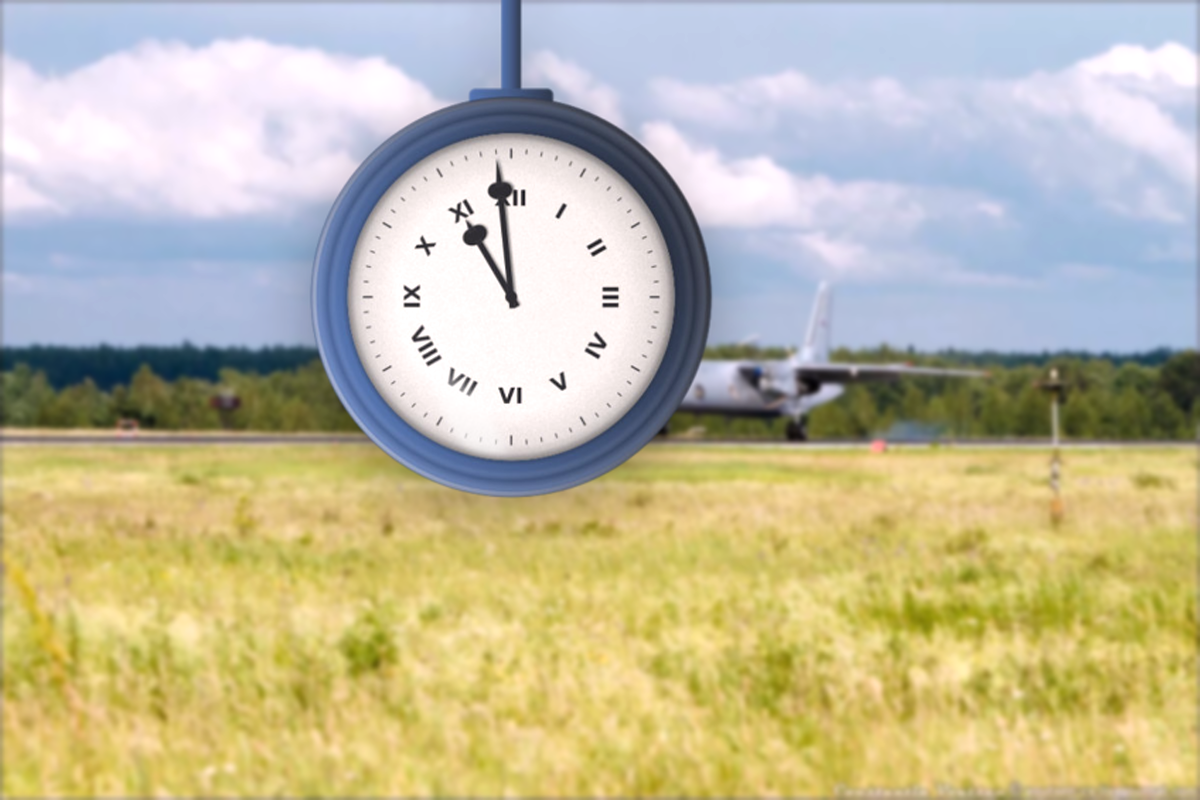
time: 10:59
